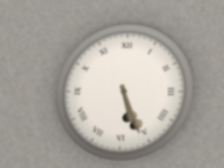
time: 5:26
